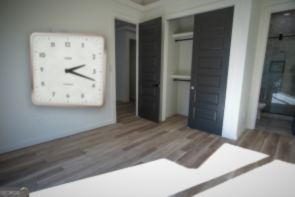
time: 2:18
